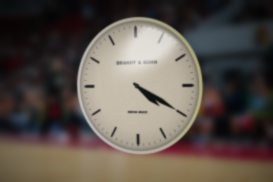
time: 4:20
